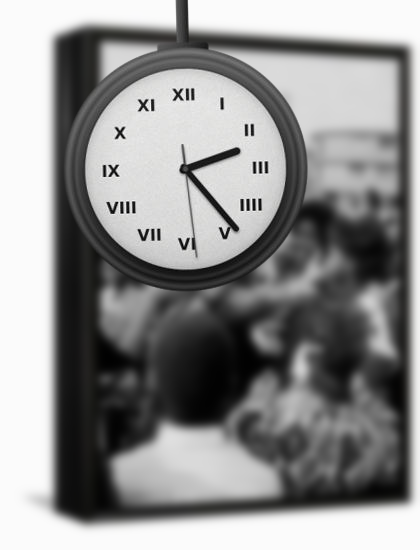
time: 2:23:29
